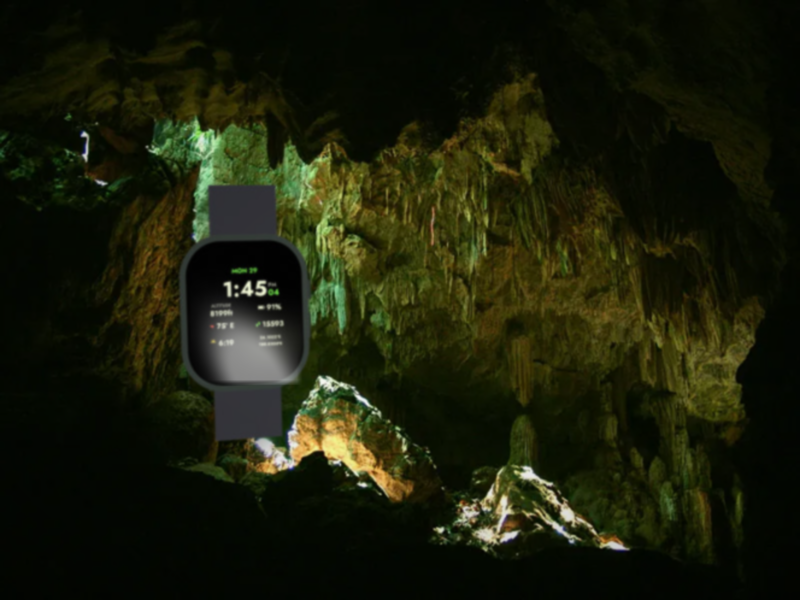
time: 1:45
